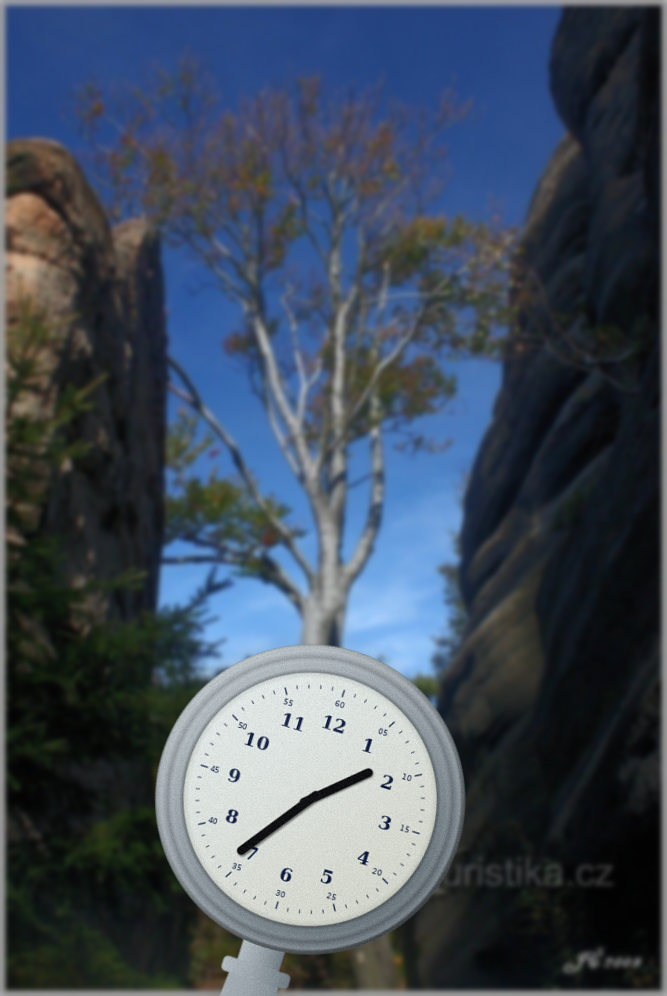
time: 1:36
